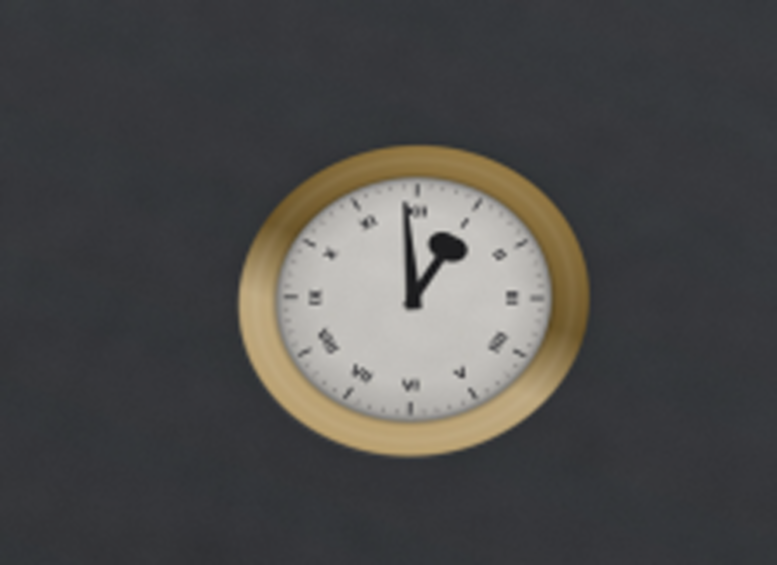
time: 12:59
